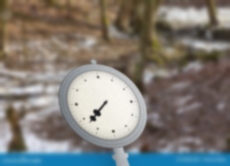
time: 7:38
